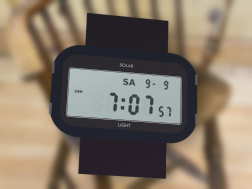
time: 7:07:57
